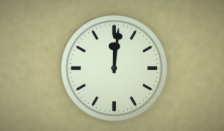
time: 12:01
